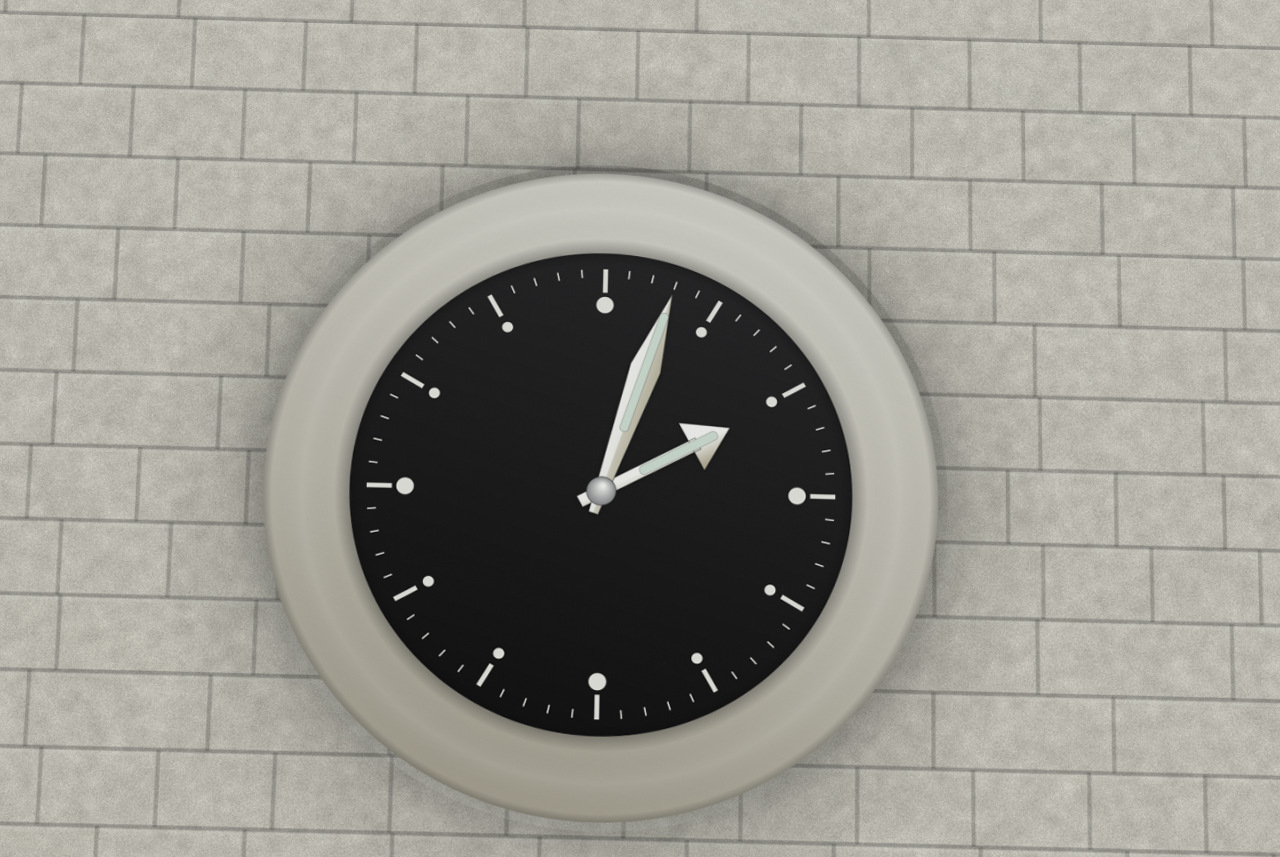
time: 2:03
